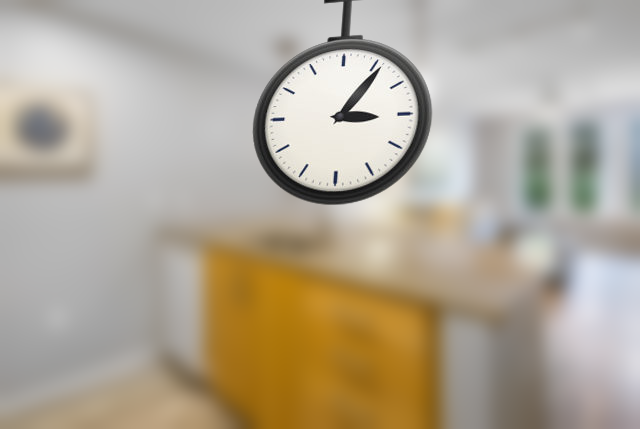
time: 3:06
